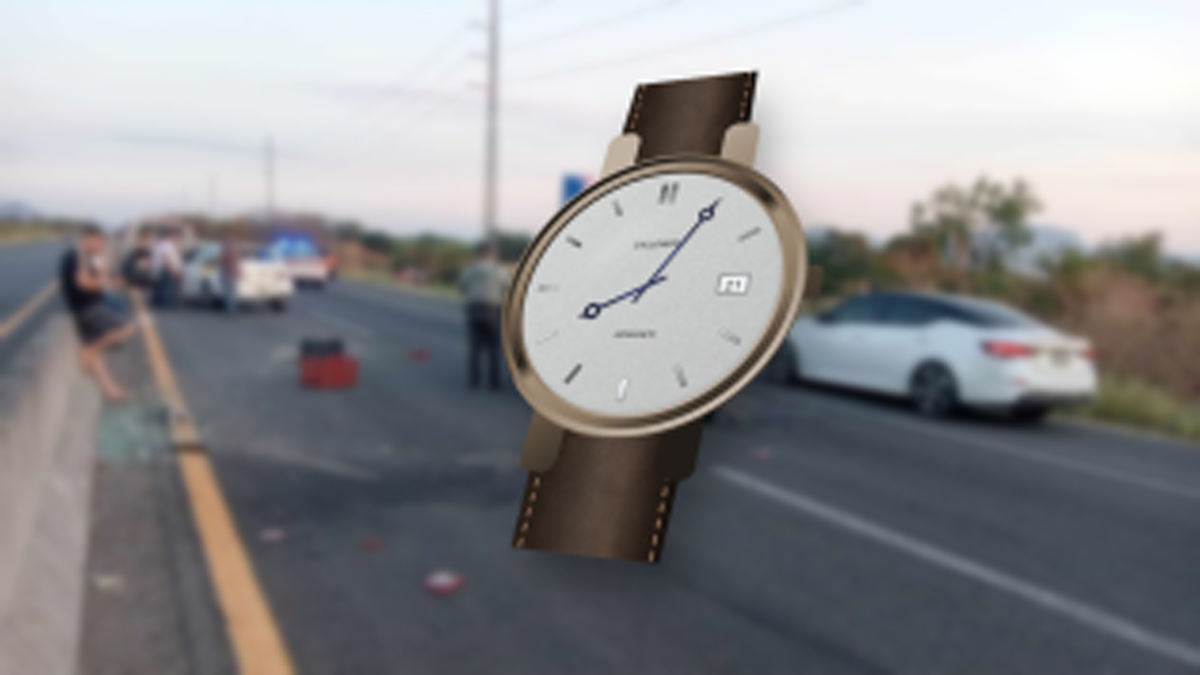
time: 8:05
